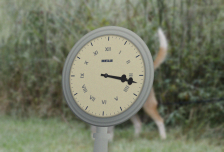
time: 3:17
